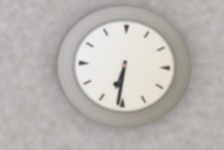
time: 6:31
